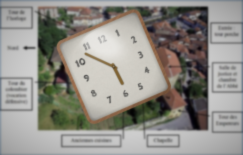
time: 5:53
